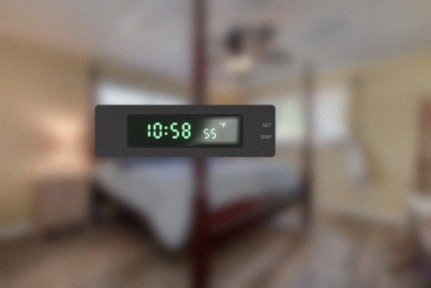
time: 10:58
